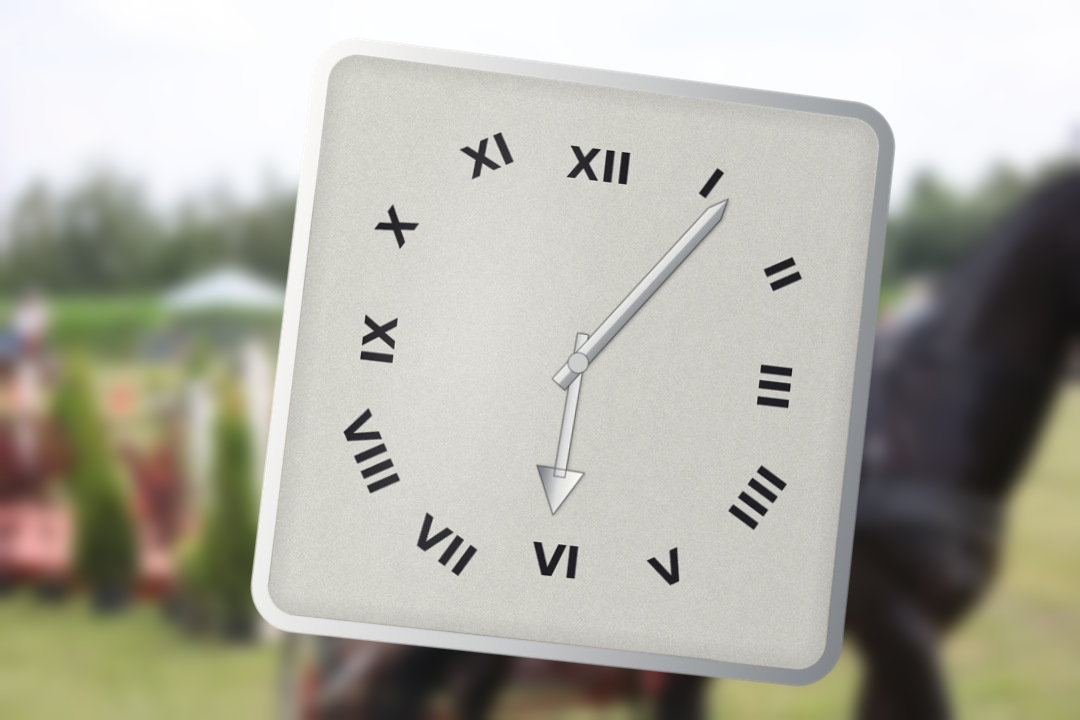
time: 6:06
